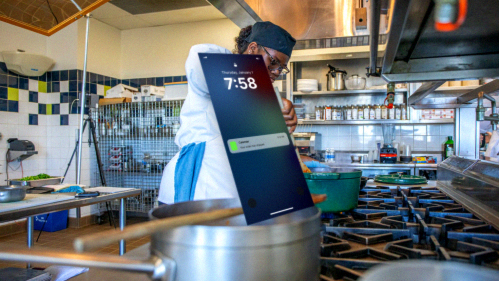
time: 7:58
